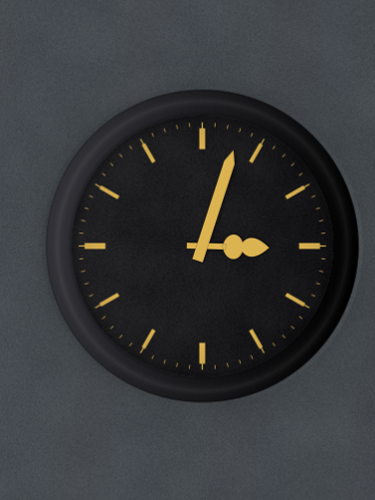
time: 3:03
